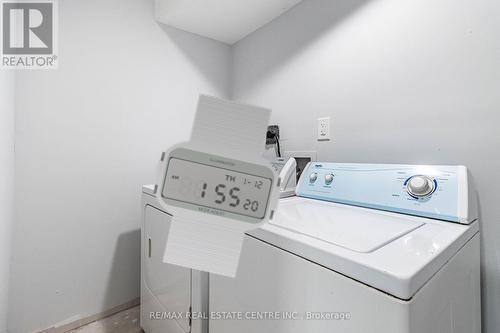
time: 1:55:20
